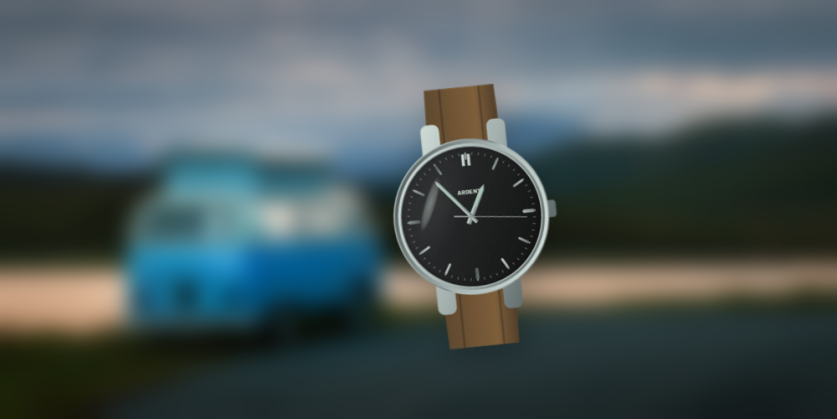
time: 12:53:16
